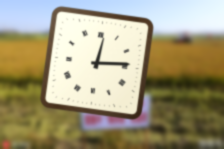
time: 12:14
